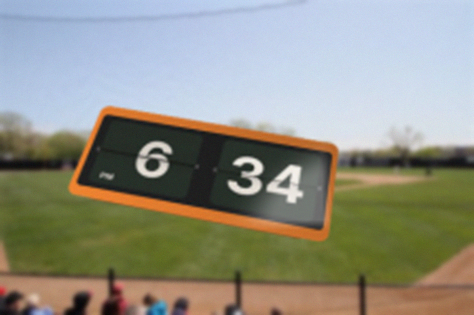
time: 6:34
